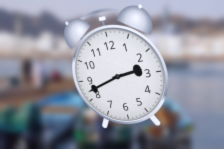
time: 2:42
